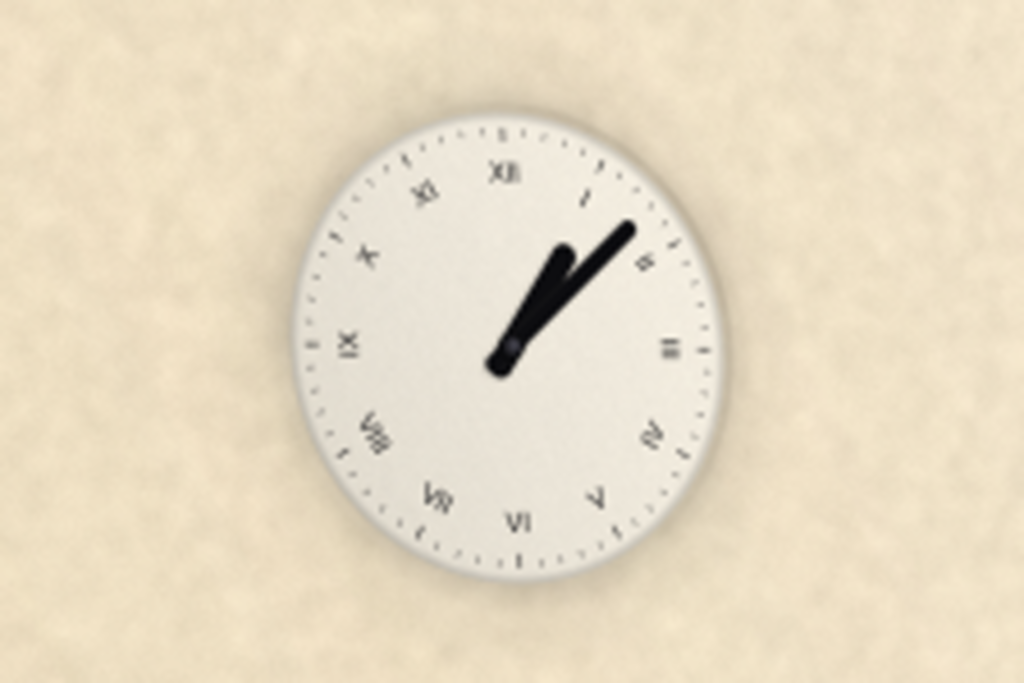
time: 1:08
